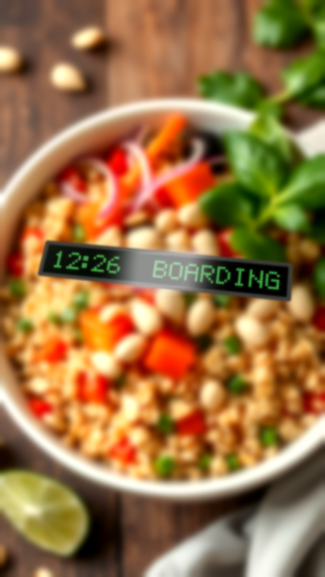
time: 12:26
